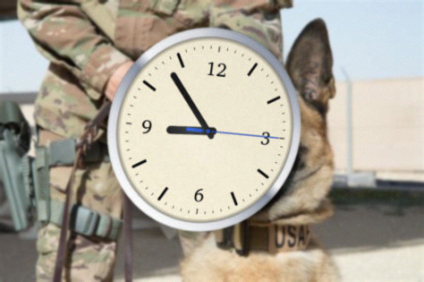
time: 8:53:15
